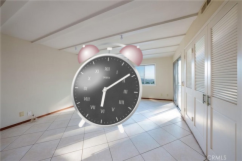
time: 6:09
